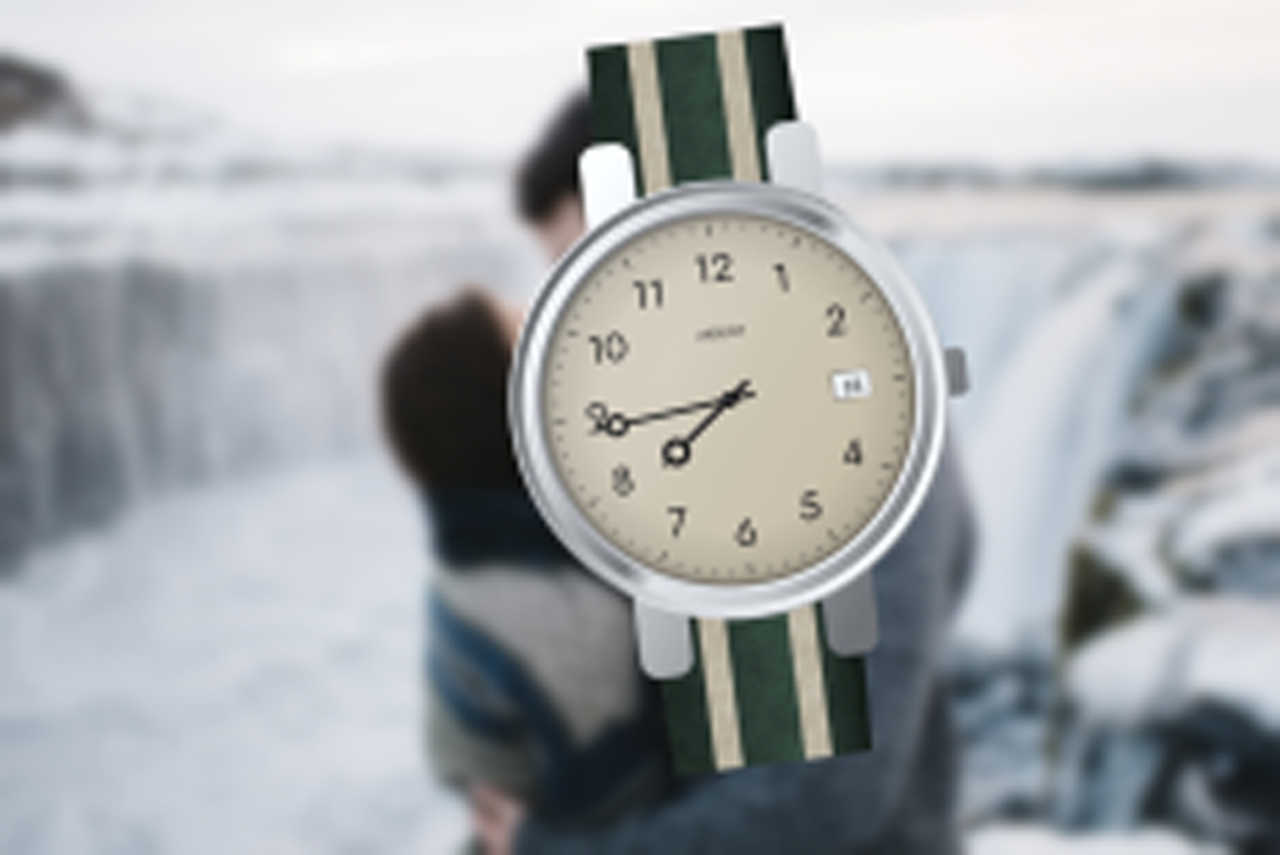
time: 7:44
